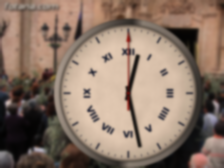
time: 12:28:00
